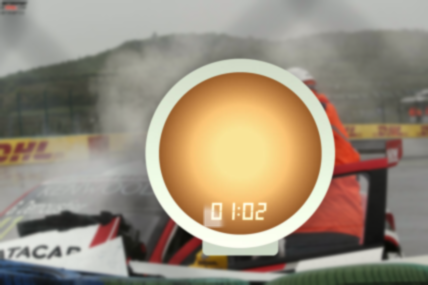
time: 1:02
